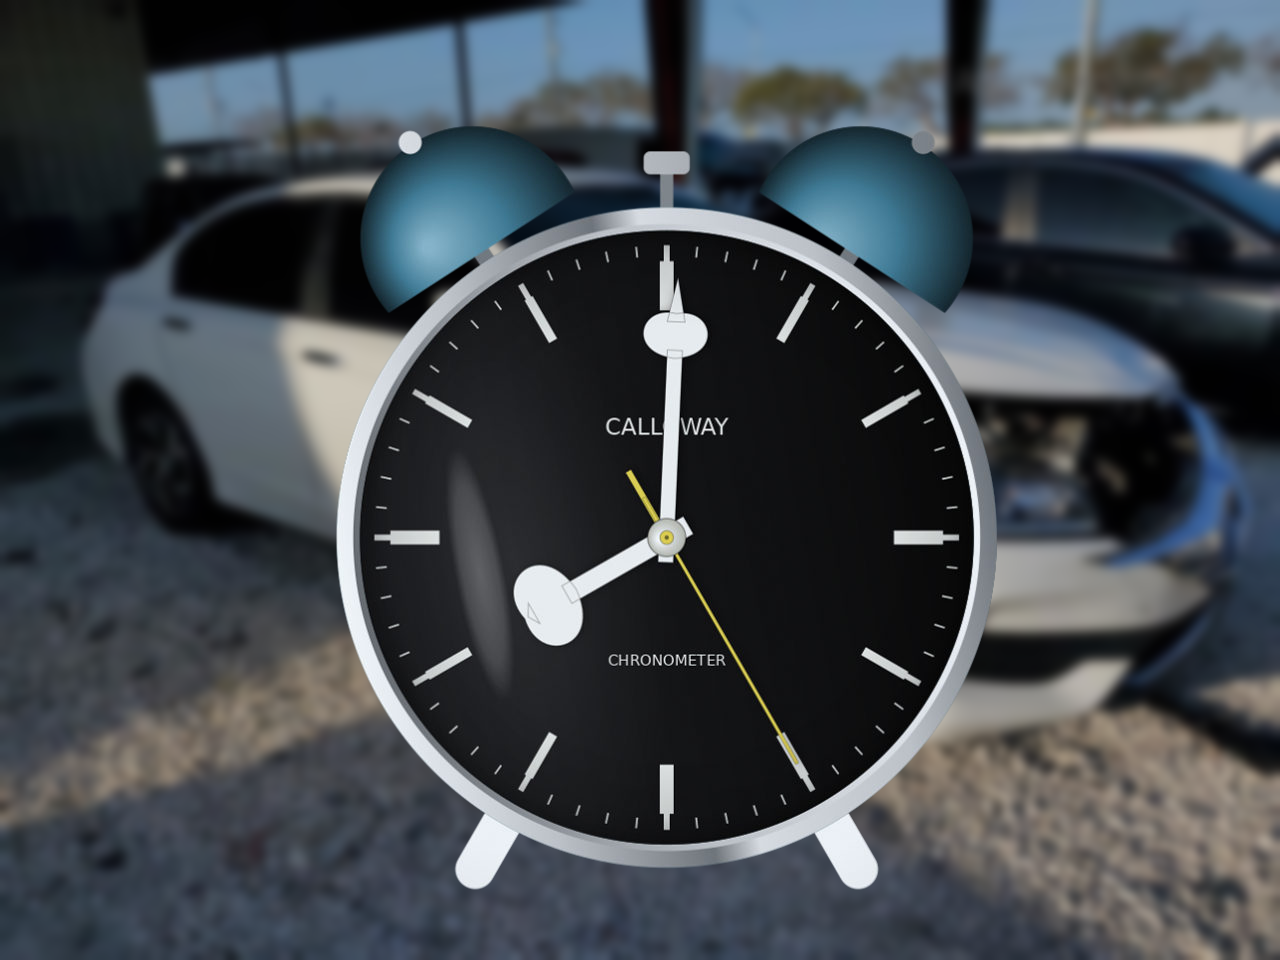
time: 8:00:25
